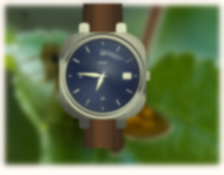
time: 6:46
